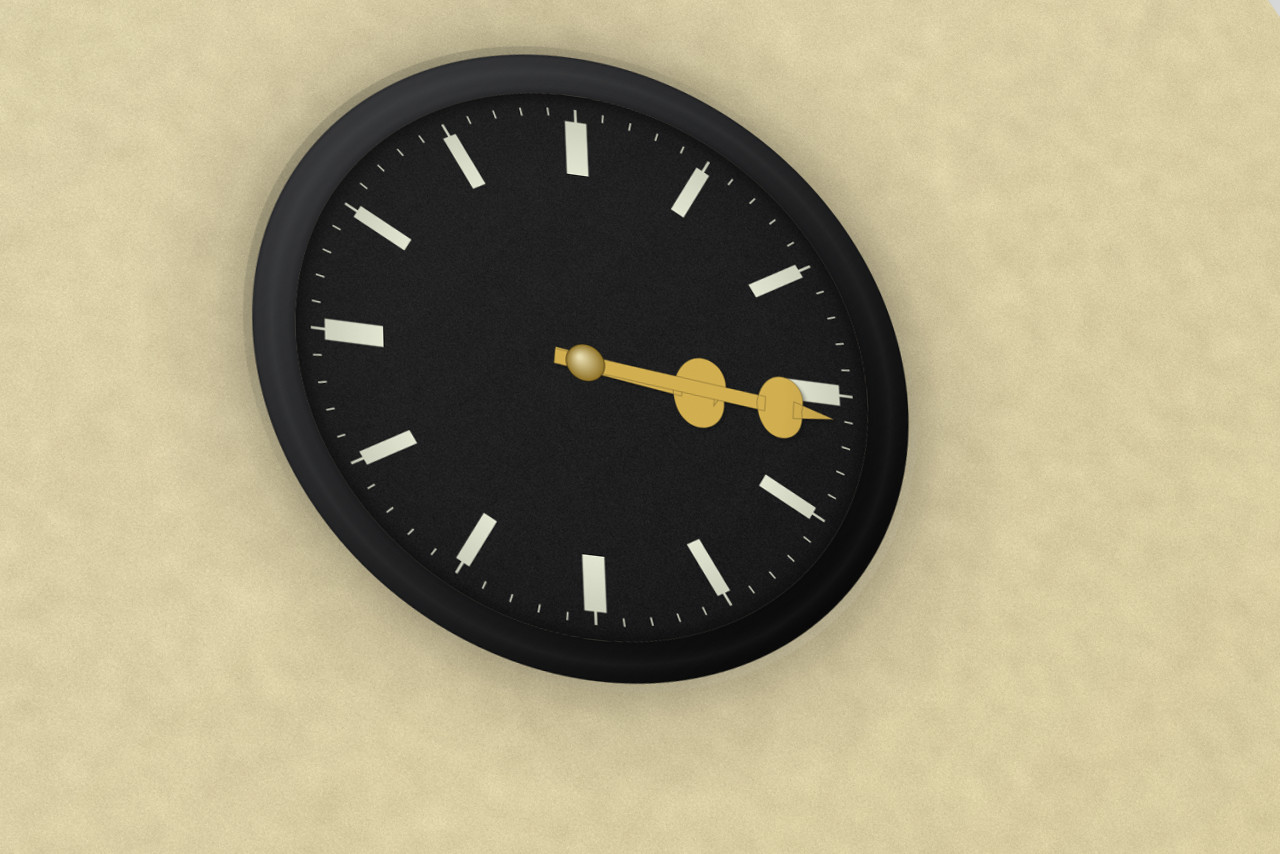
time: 3:16
